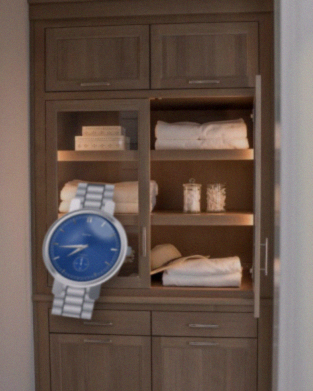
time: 7:44
